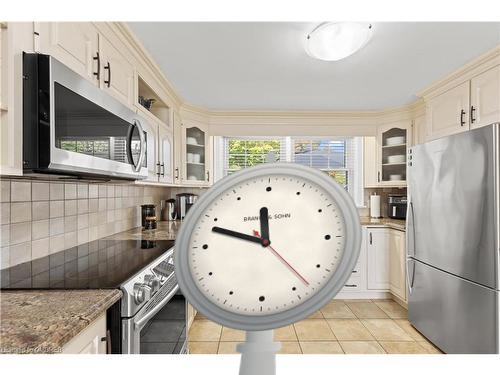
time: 11:48:23
